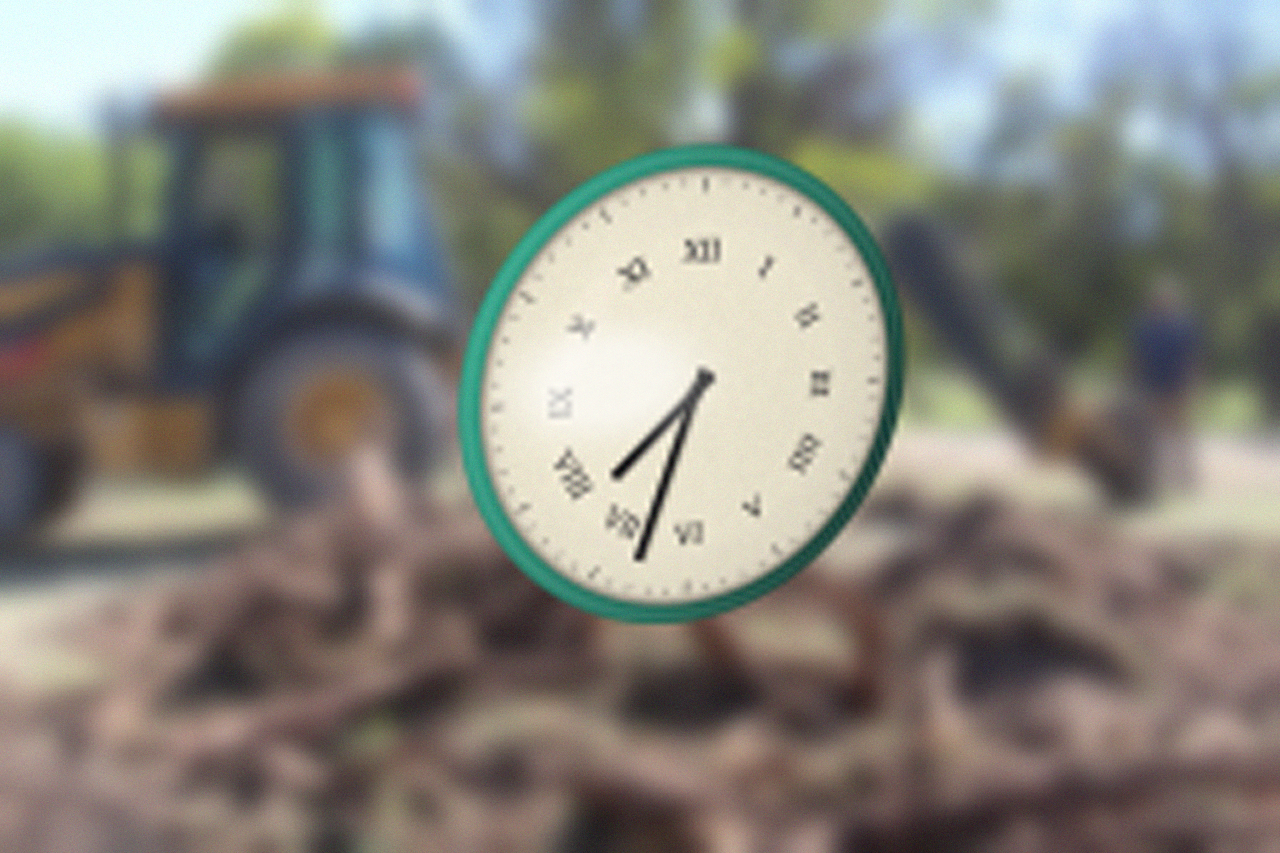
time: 7:33
